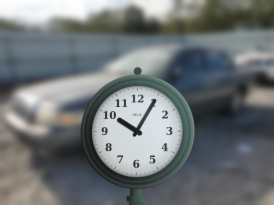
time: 10:05
